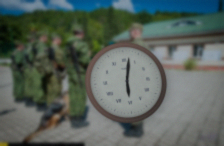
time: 6:02
